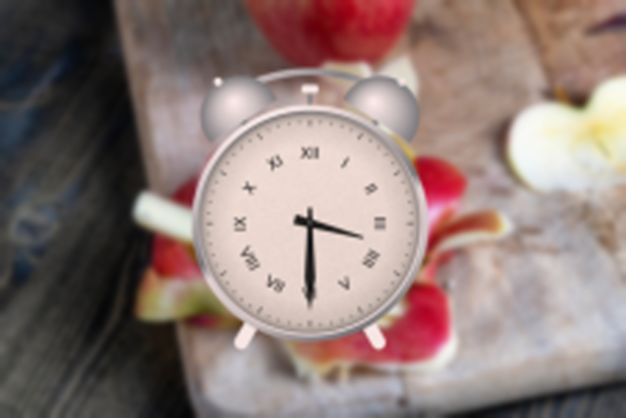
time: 3:30
